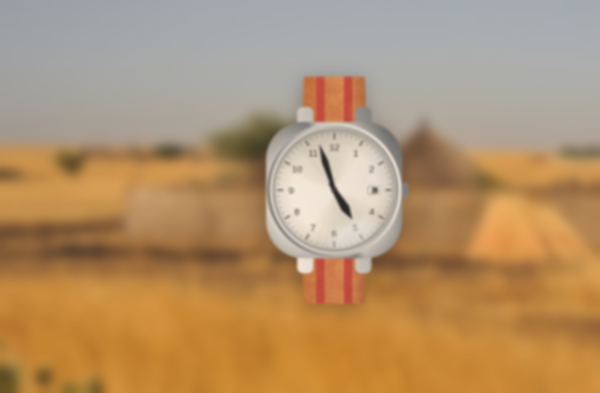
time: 4:57
